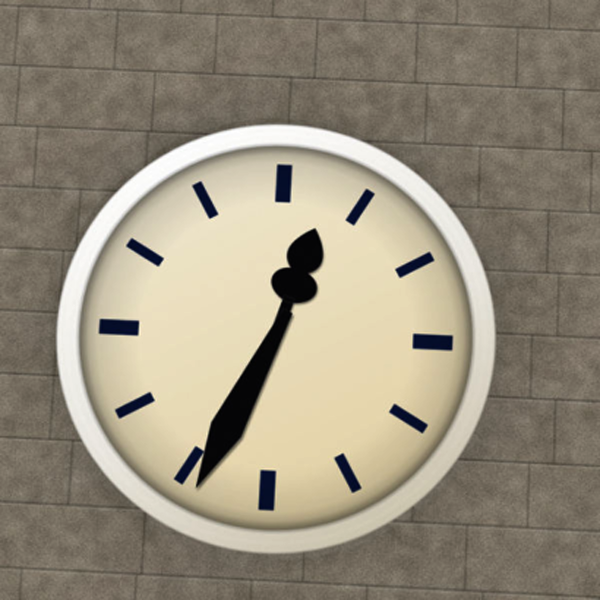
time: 12:34
